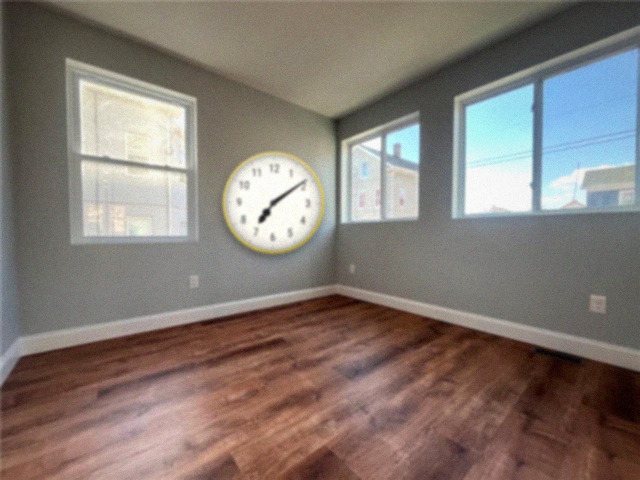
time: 7:09
